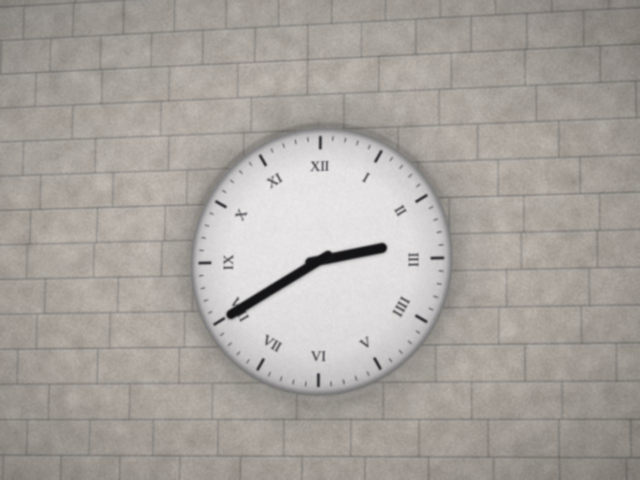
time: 2:40
